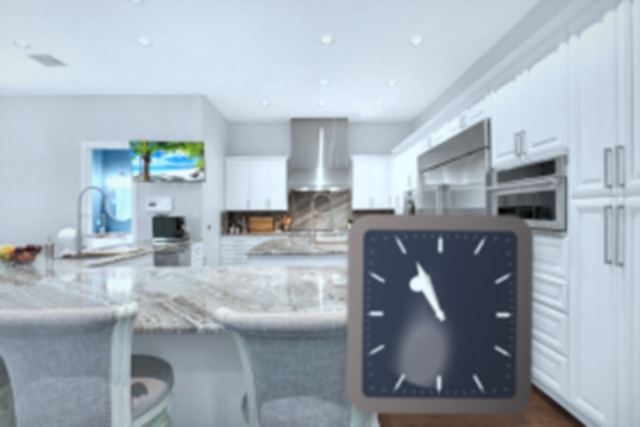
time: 10:56
